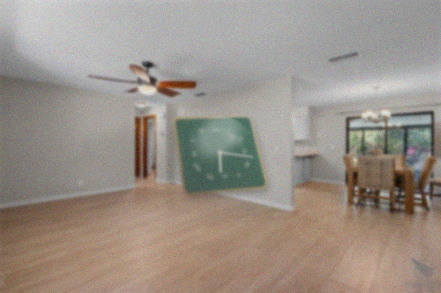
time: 6:17
